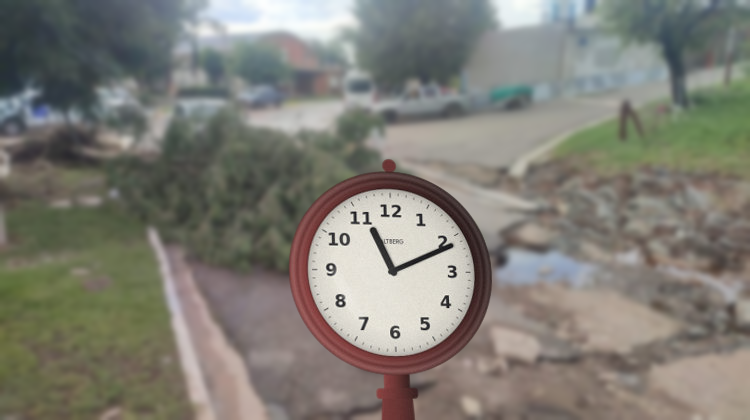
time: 11:11
